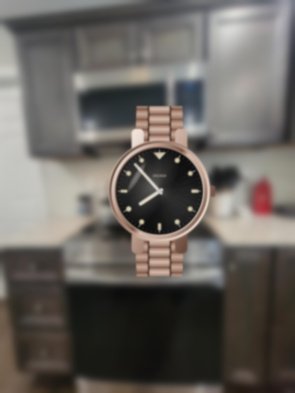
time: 7:53
